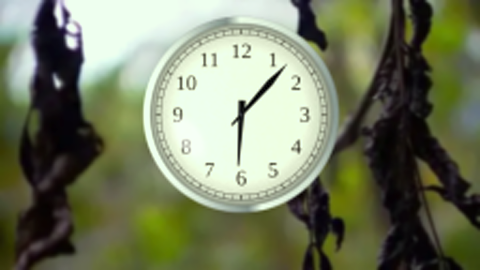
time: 6:07
